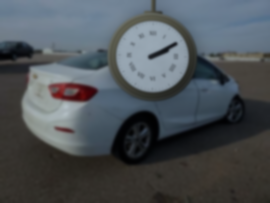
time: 2:10
